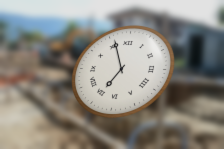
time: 6:56
